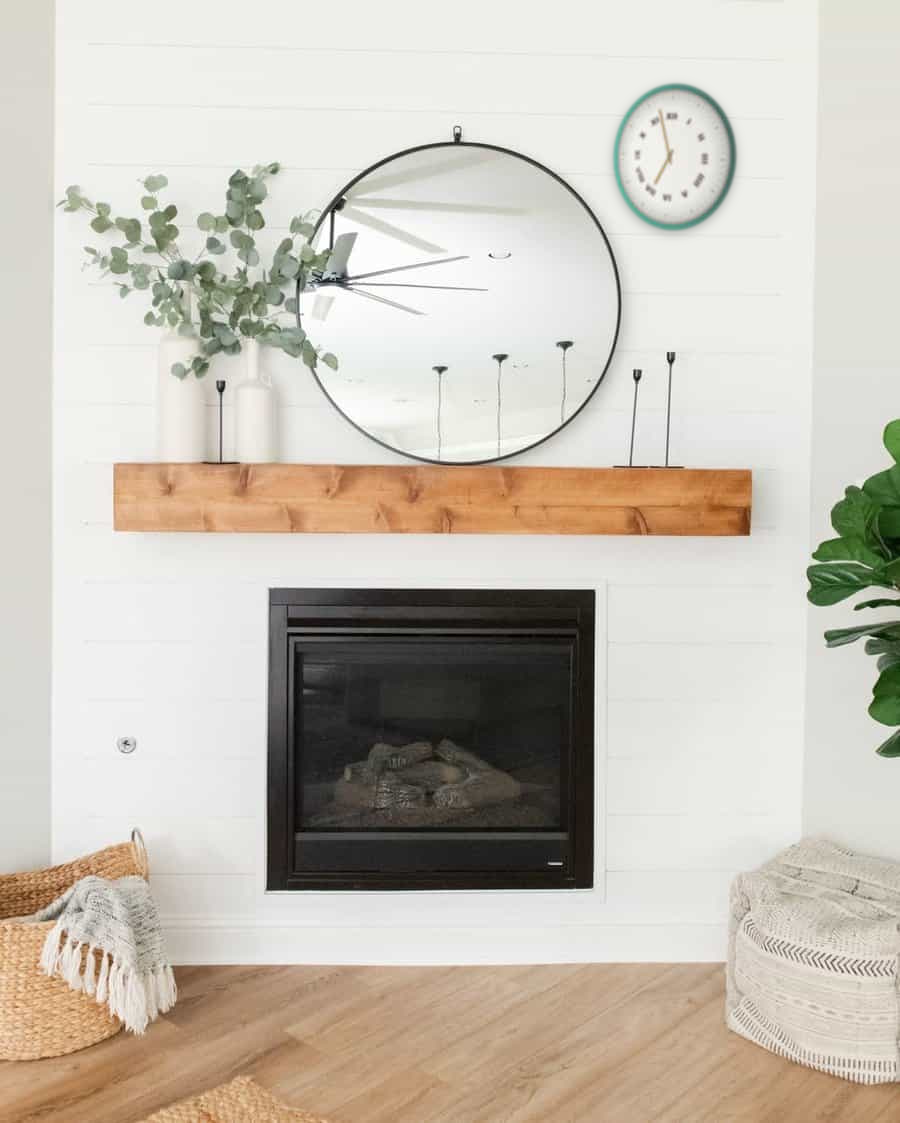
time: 6:57
